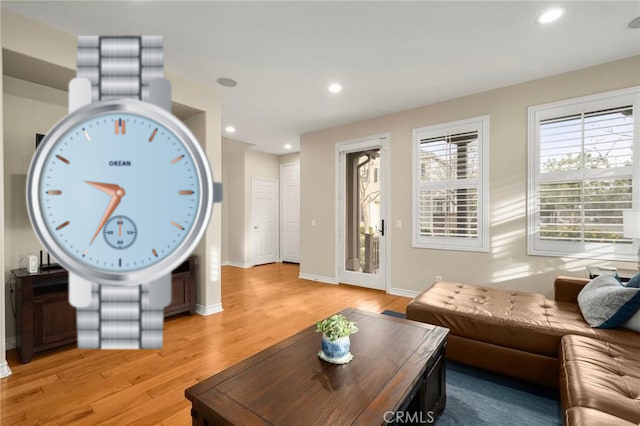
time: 9:35
